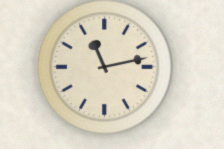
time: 11:13
